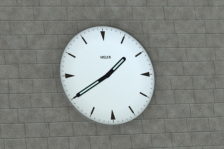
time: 1:40
